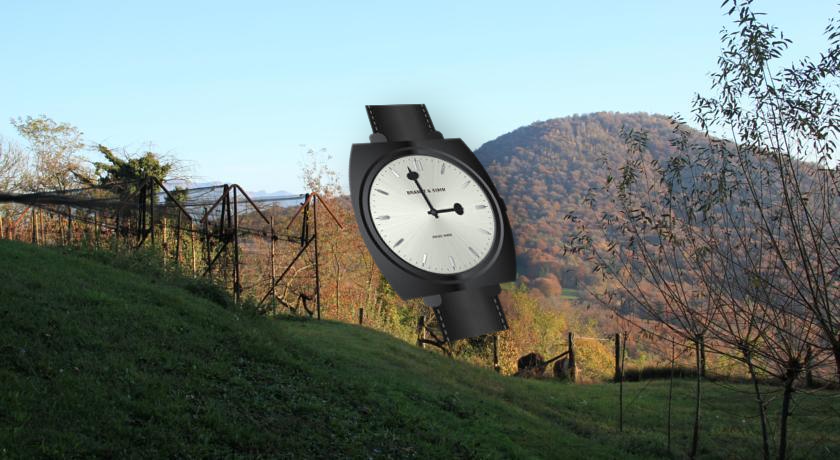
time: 2:58
